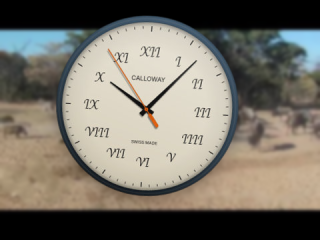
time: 10:06:54
